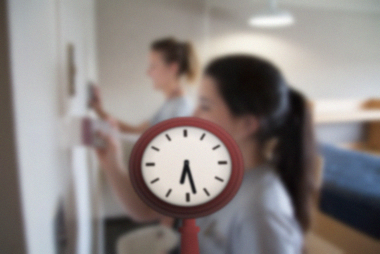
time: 6:28
